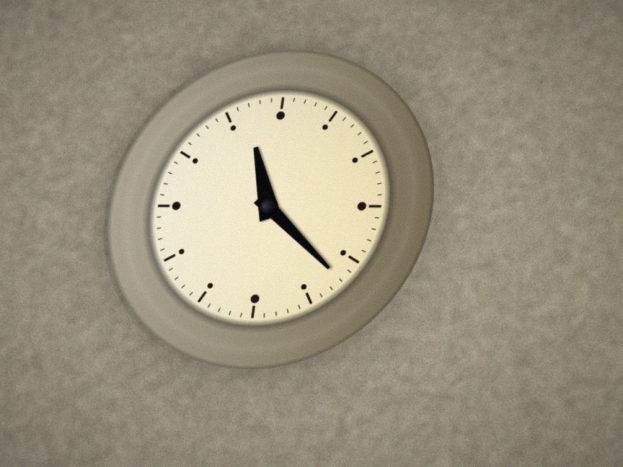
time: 11:22
